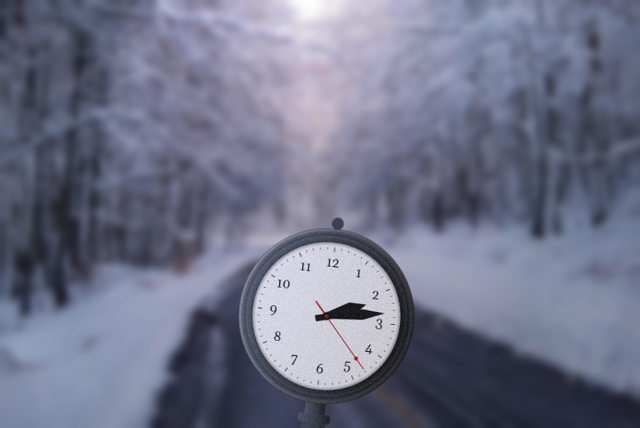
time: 2:13:23
